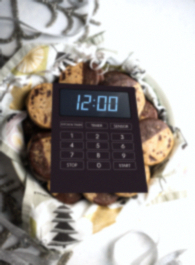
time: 12:00
